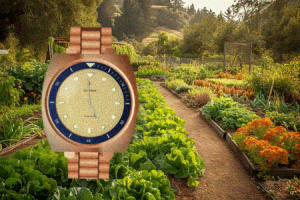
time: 4:59
